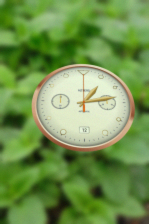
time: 1:13
